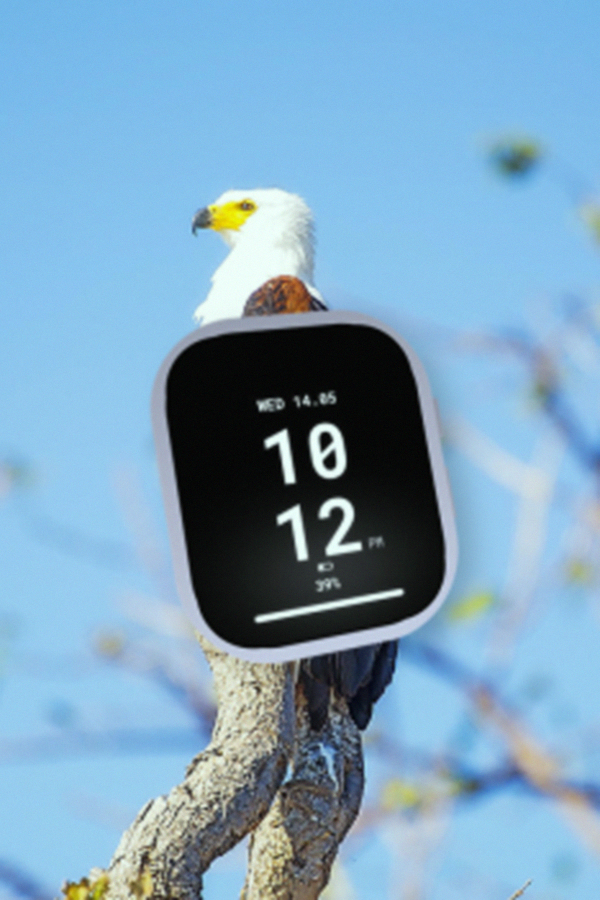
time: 10:12
